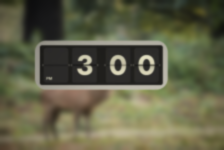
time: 3:00
